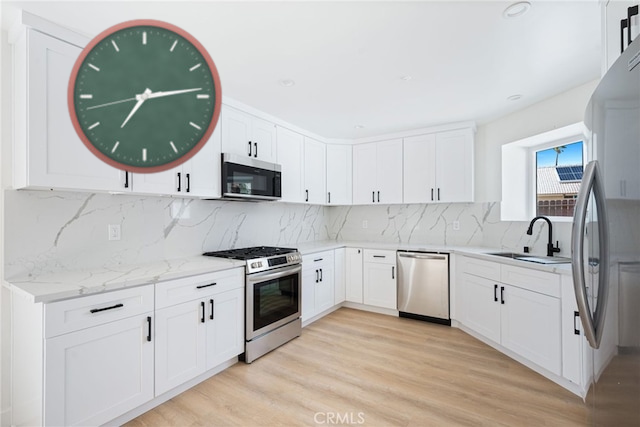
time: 7:13:43
